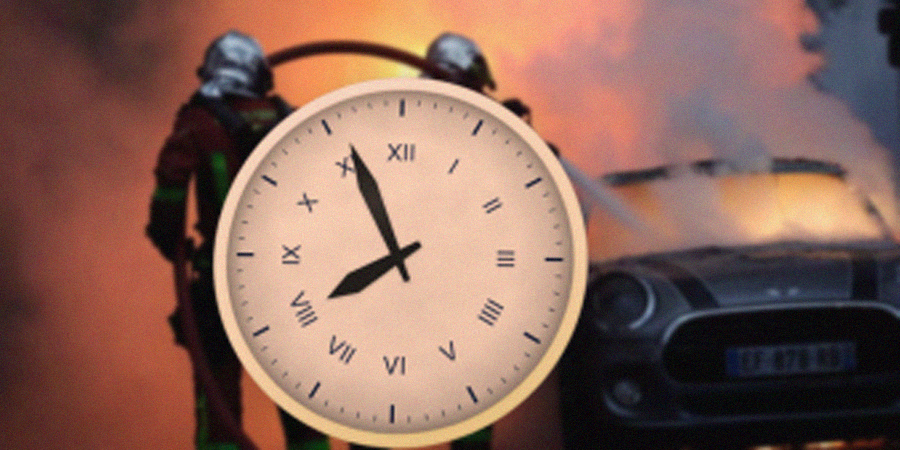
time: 7:56
